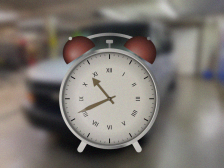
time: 10:41
